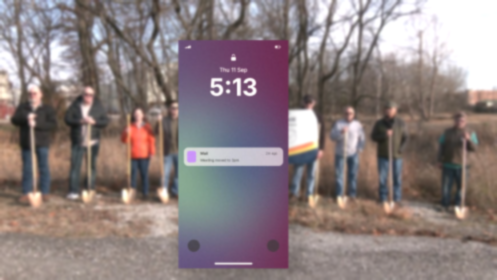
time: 5:13
